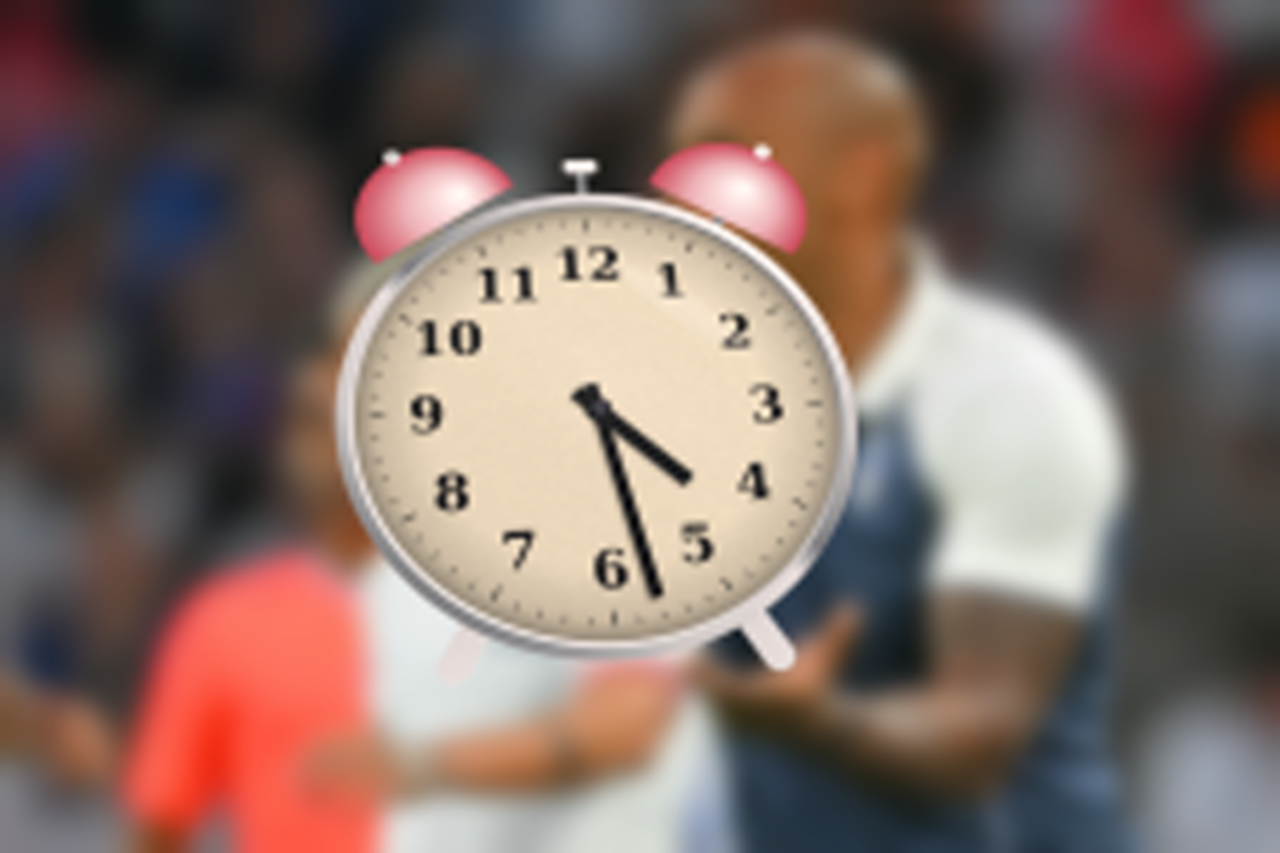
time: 4:28
